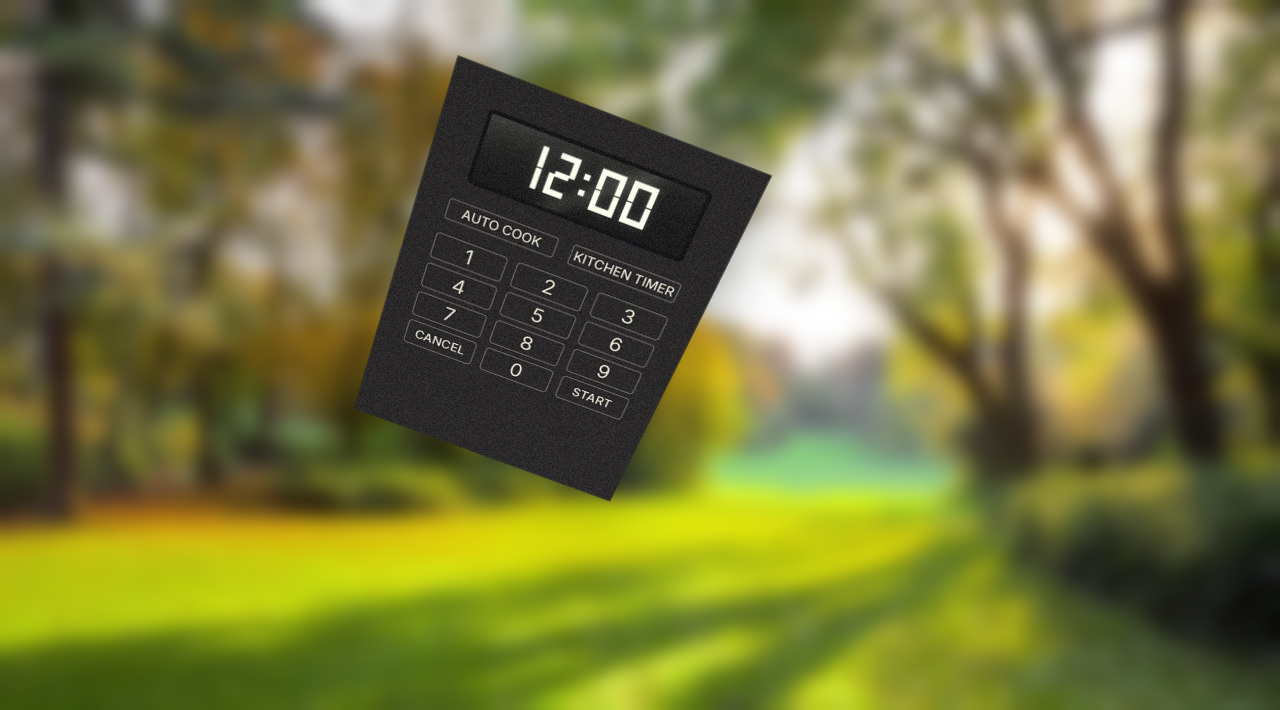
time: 12:00
